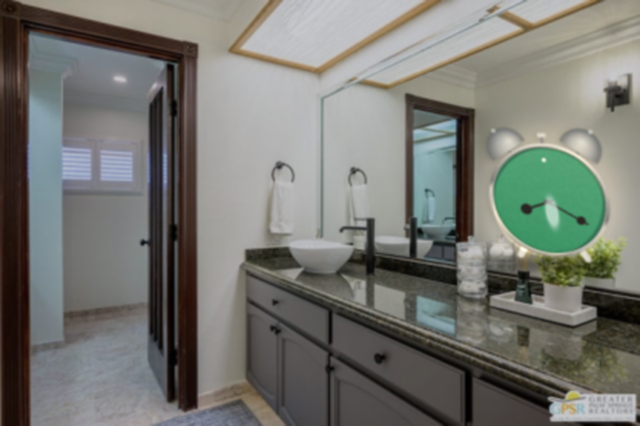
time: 8:20
